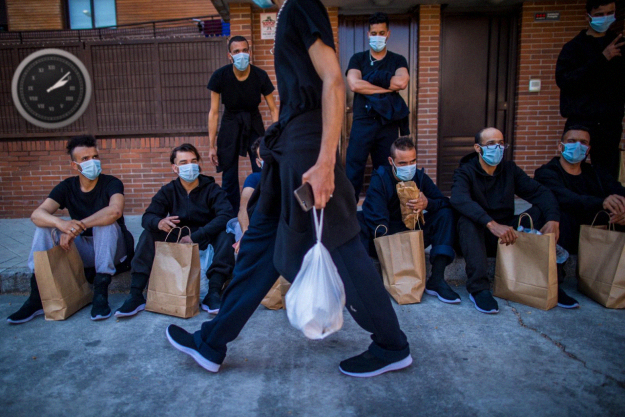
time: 2:08
